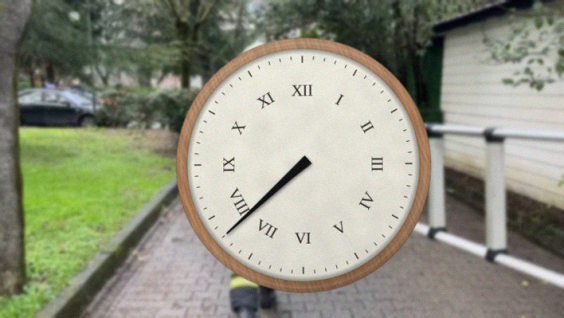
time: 7:38
